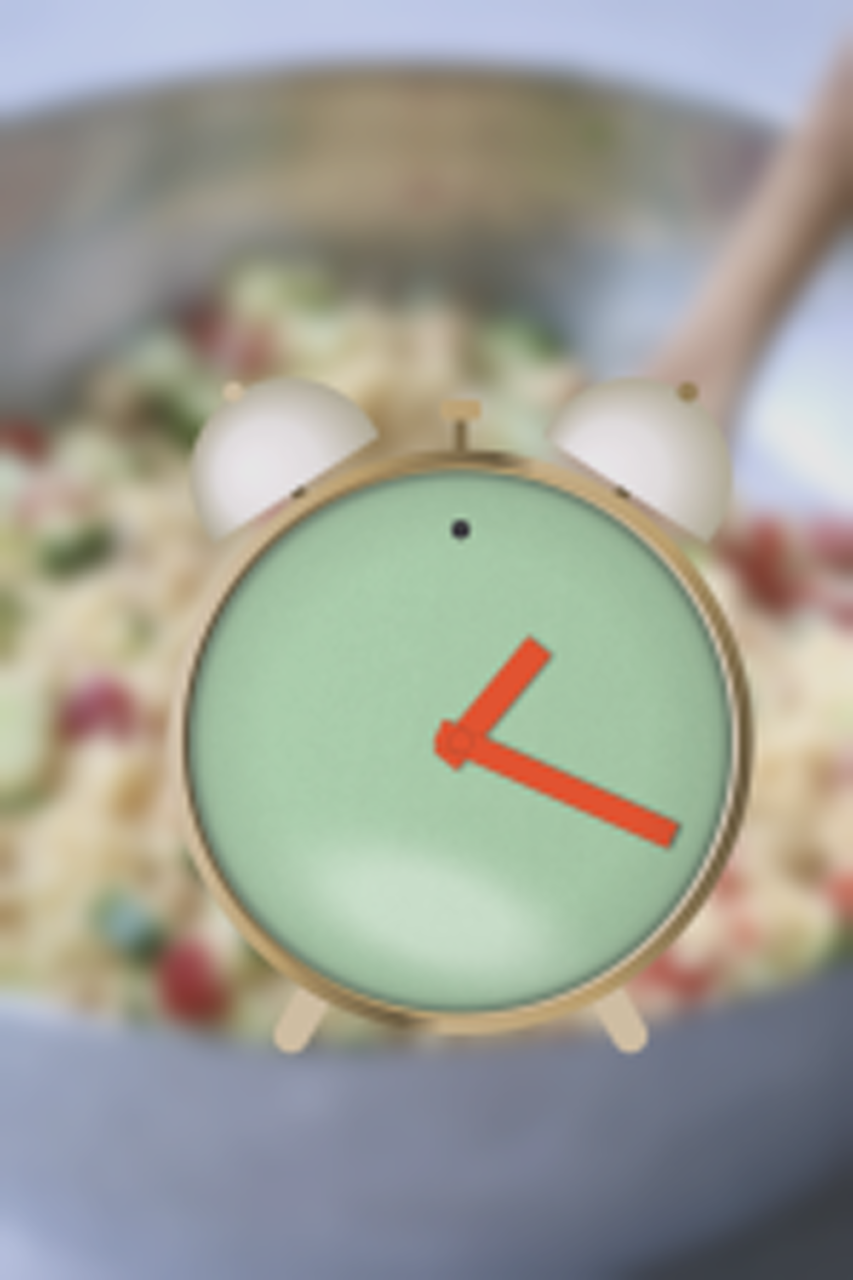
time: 1:19
